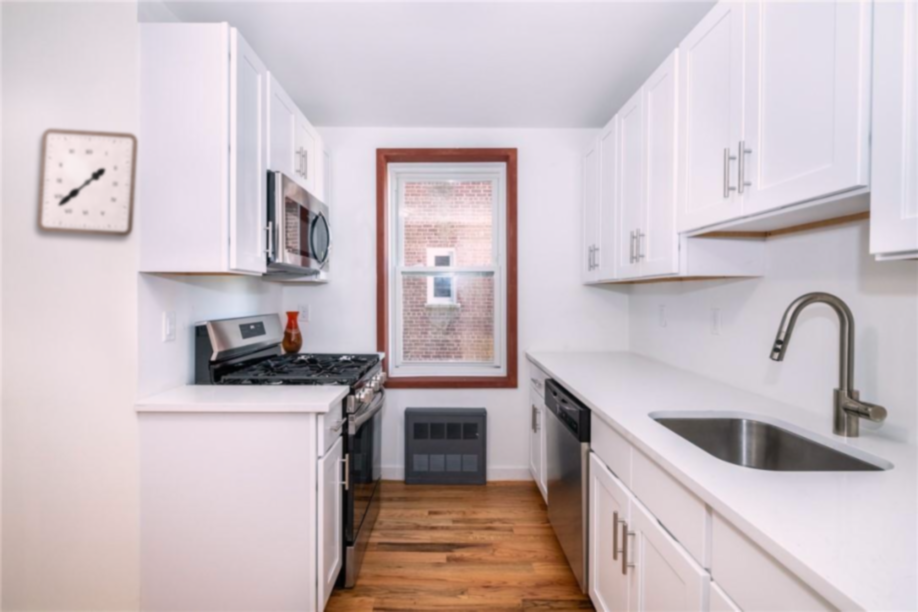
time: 1:38
